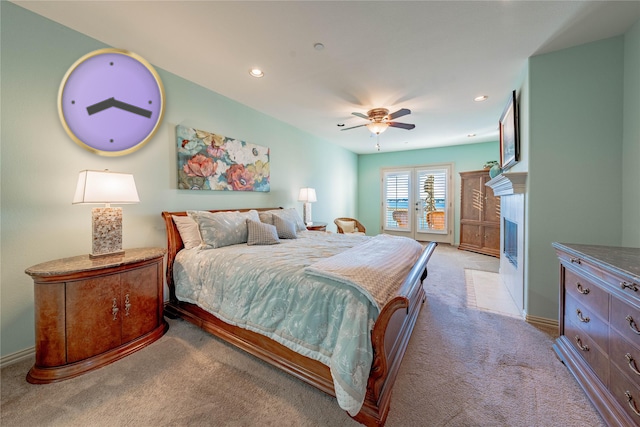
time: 8:18
